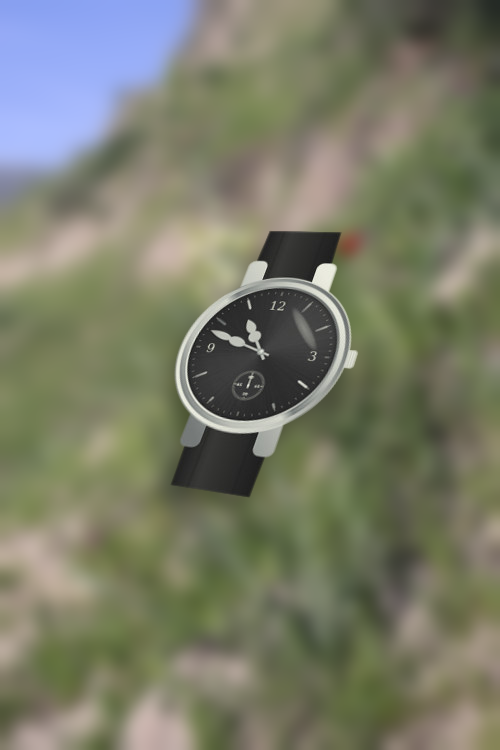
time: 10:48
